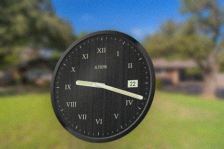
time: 9:18
